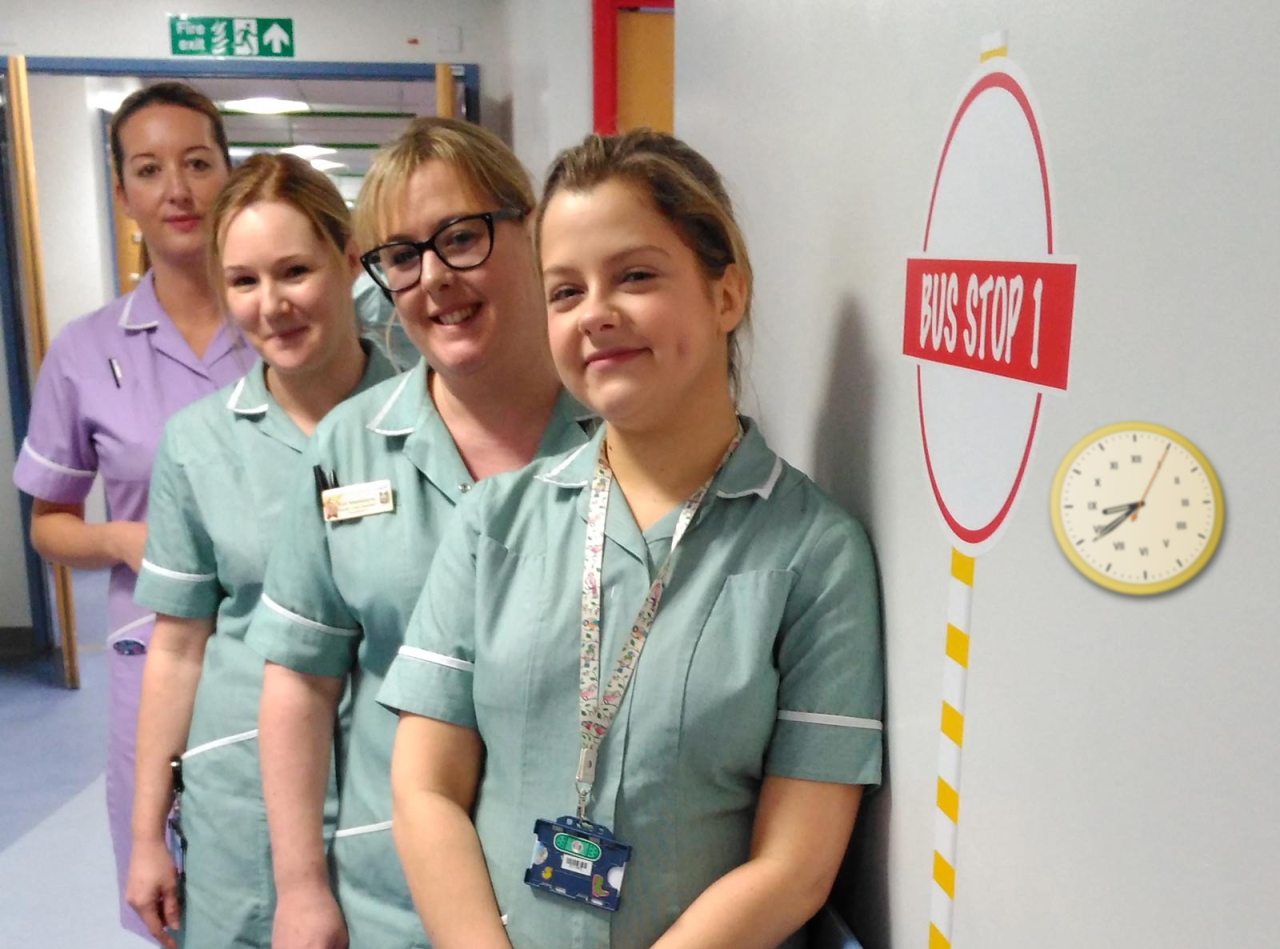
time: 8:39:05
